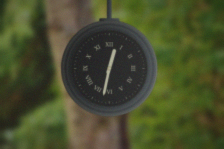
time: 12:32
